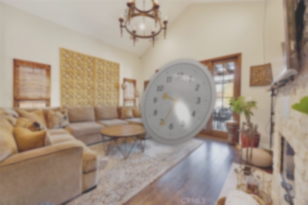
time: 9:34
